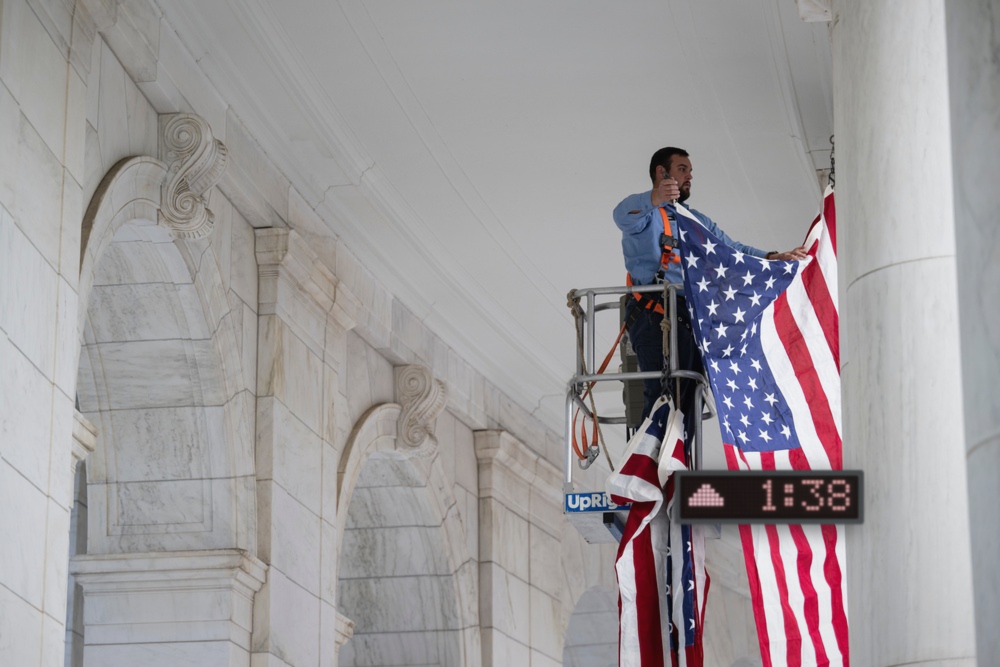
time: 1:38
